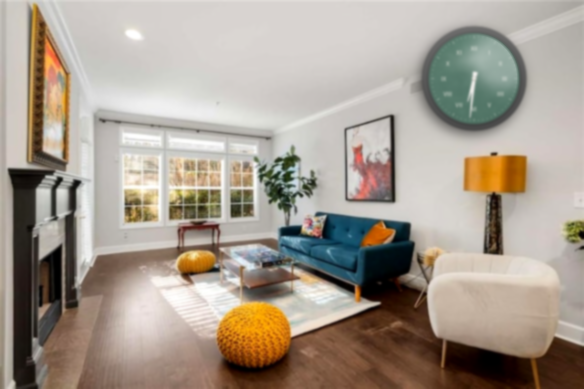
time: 6:31
